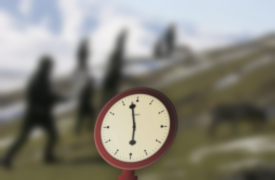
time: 5:58
